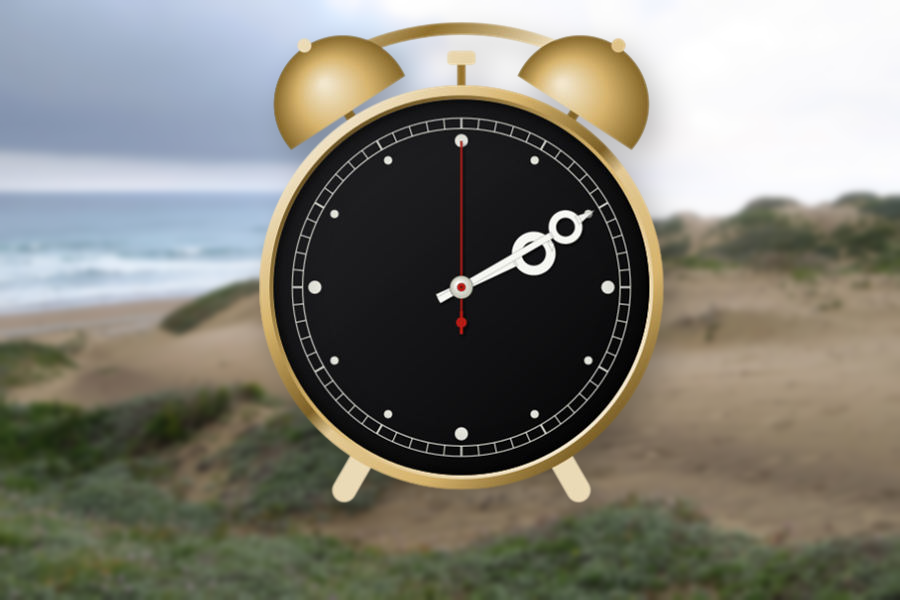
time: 2:10:00
